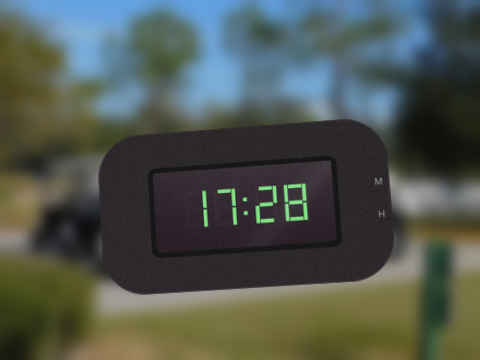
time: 17:28
